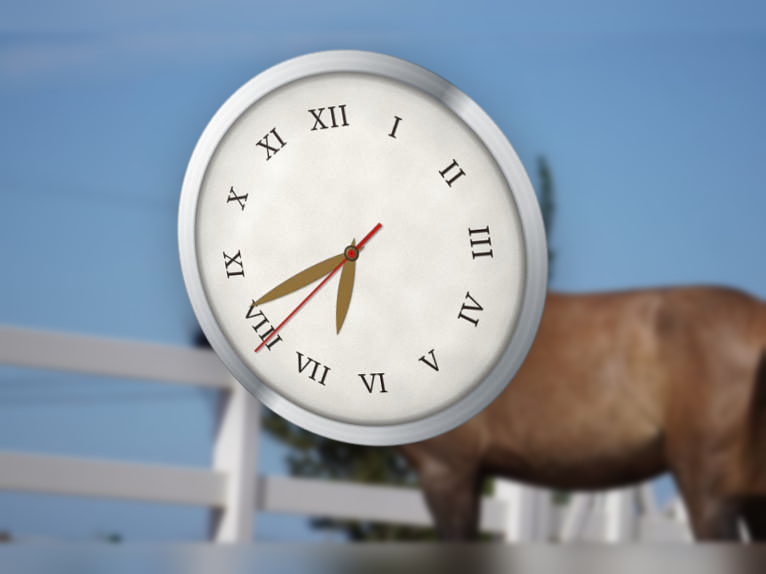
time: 6:41:39
